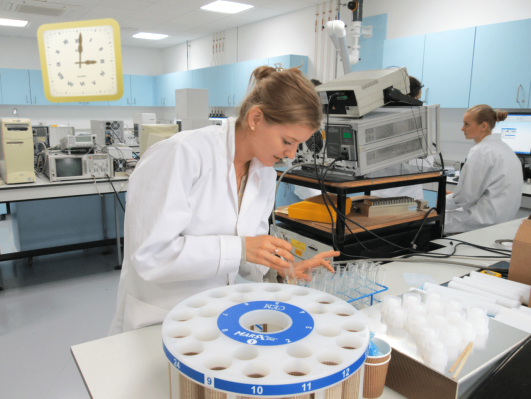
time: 3:01
